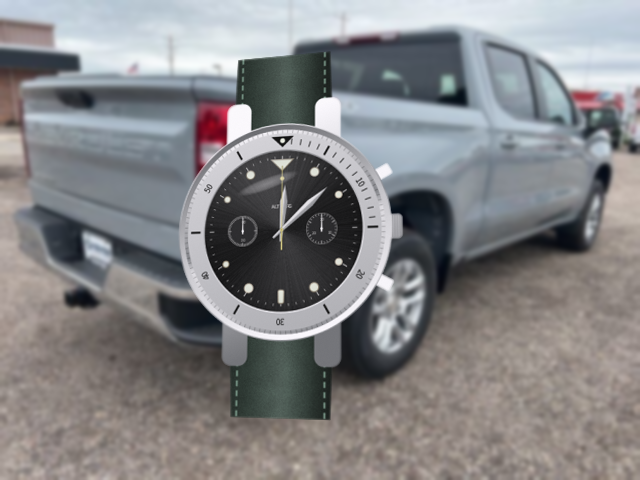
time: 12:08
